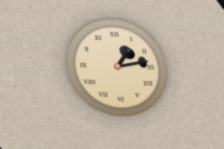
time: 1:13
